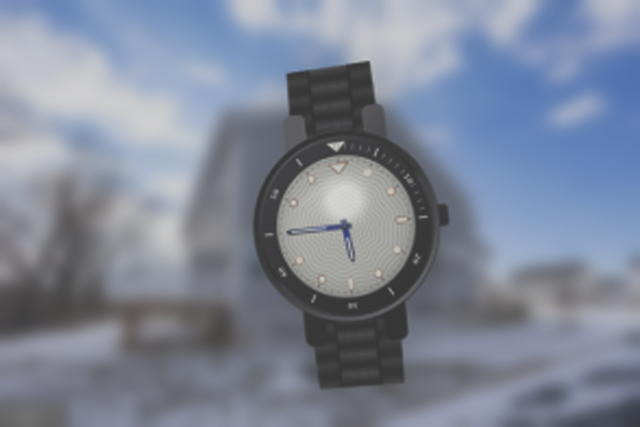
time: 5:45
